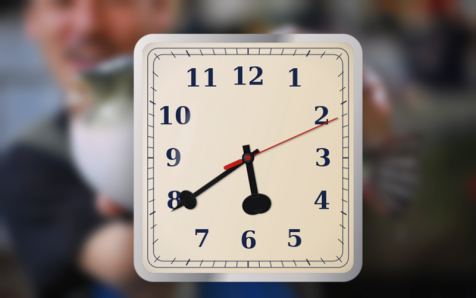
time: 5:39:11
